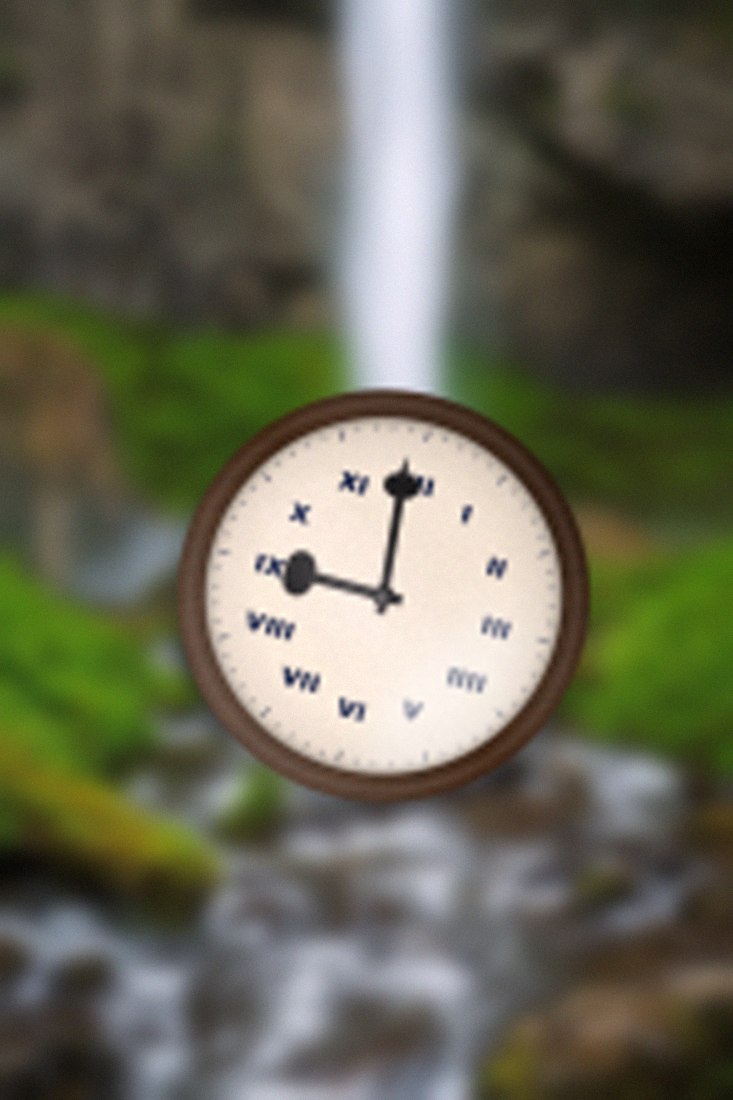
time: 8:59
